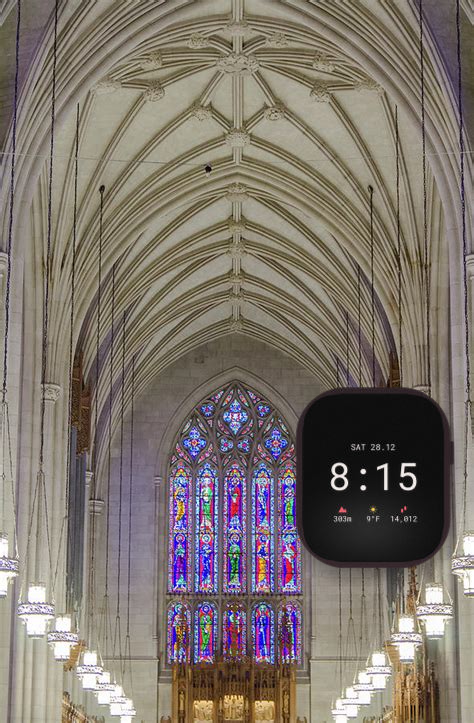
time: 8:15
